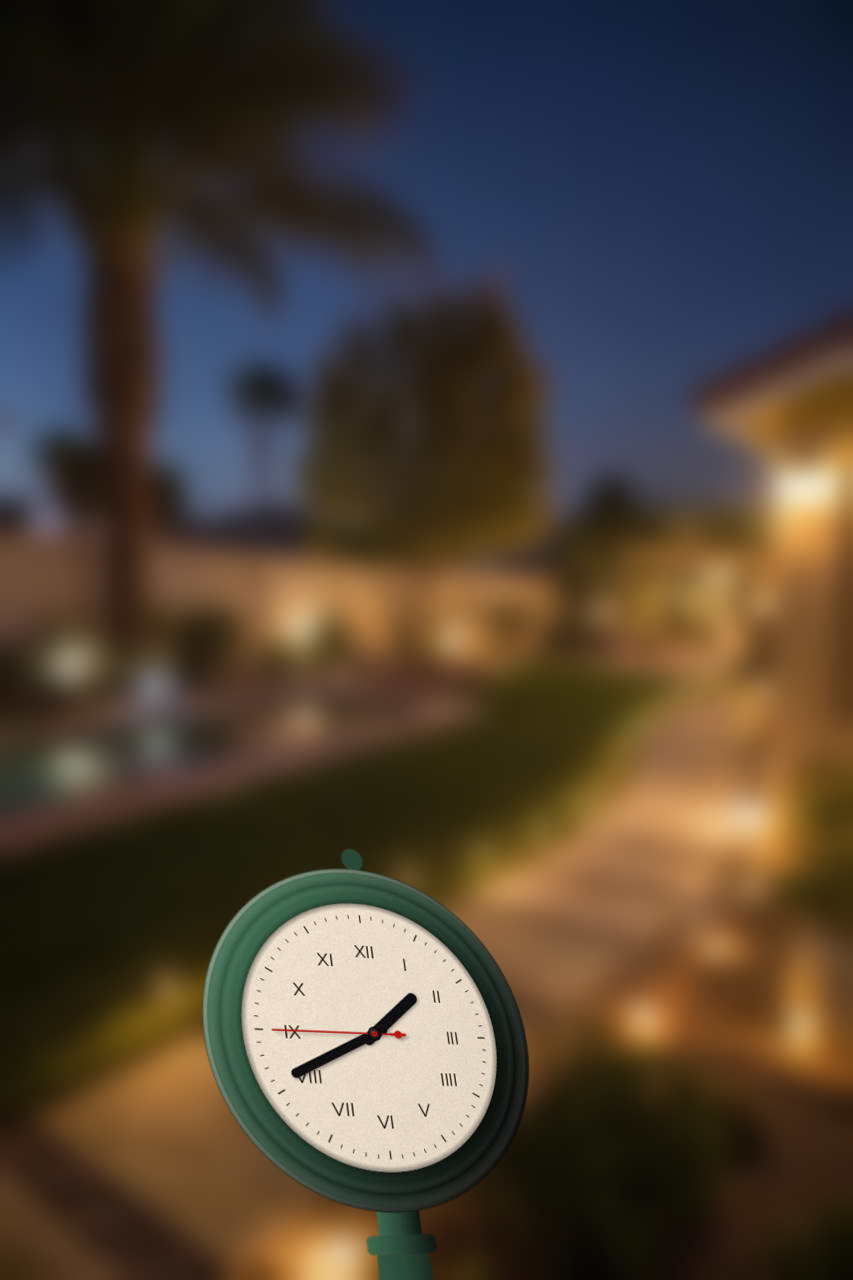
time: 1:40:45
